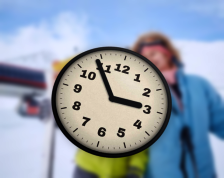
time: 2:54
